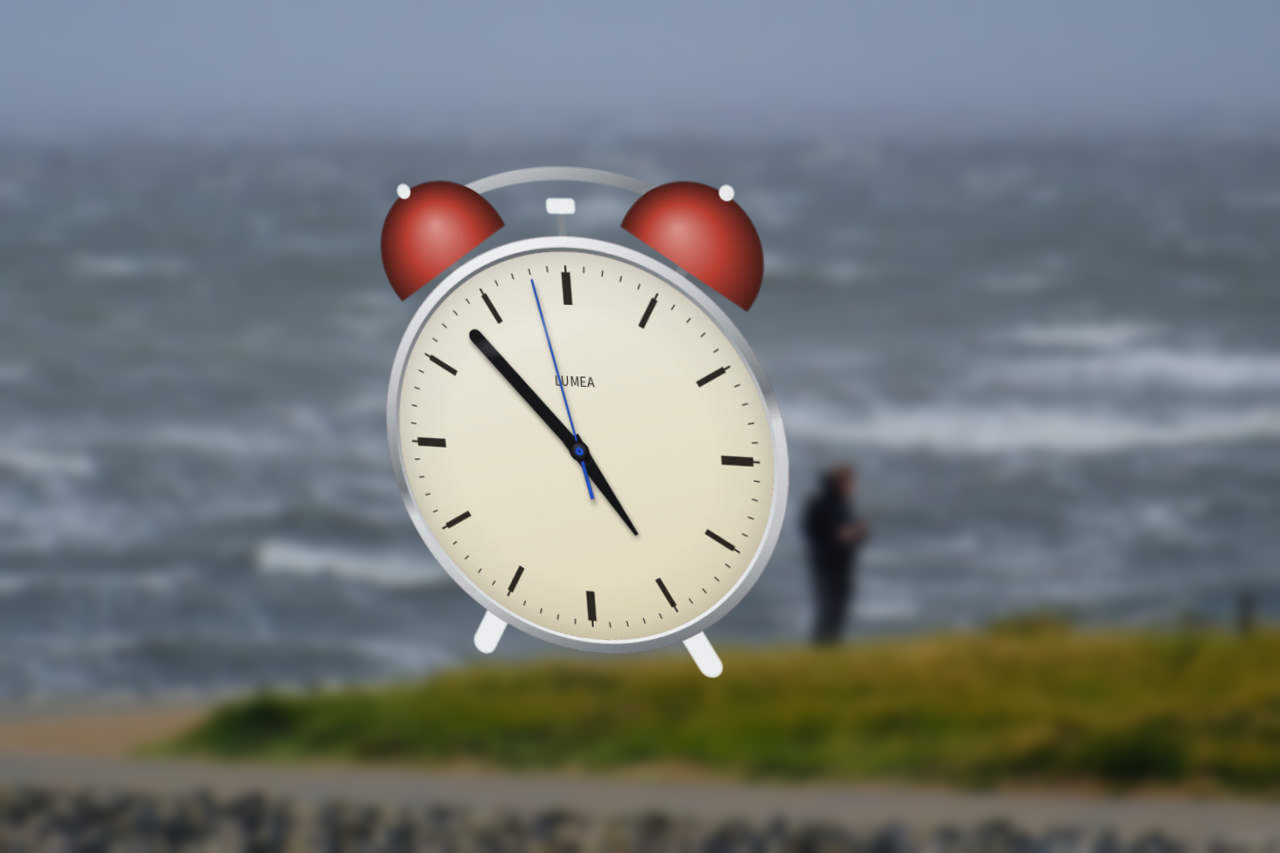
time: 4:52:58
